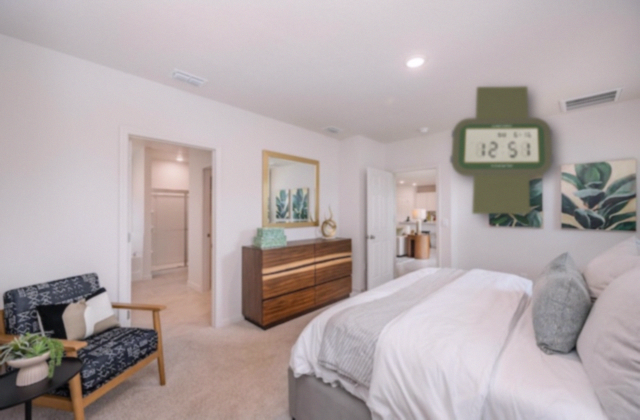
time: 12:51
